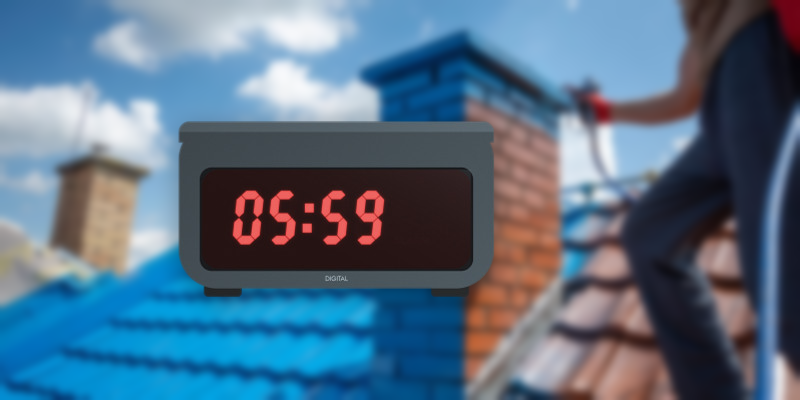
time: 5:59
